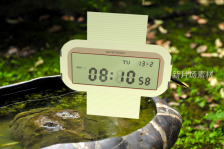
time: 8:10:58
